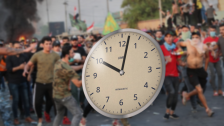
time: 10:02
